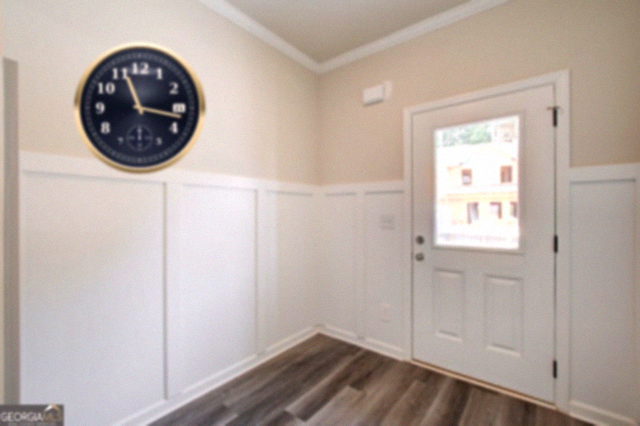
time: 11:17
